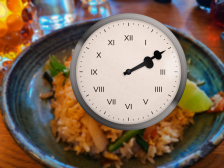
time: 2:10
